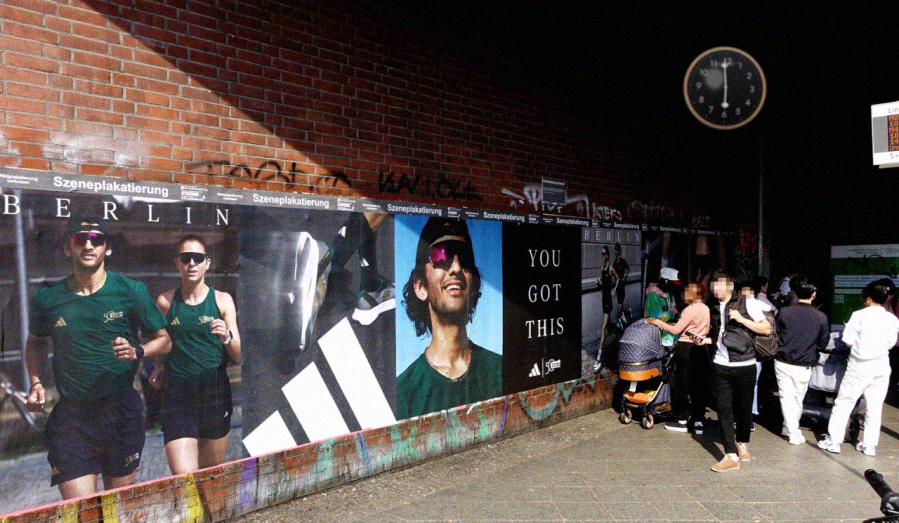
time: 5:59
